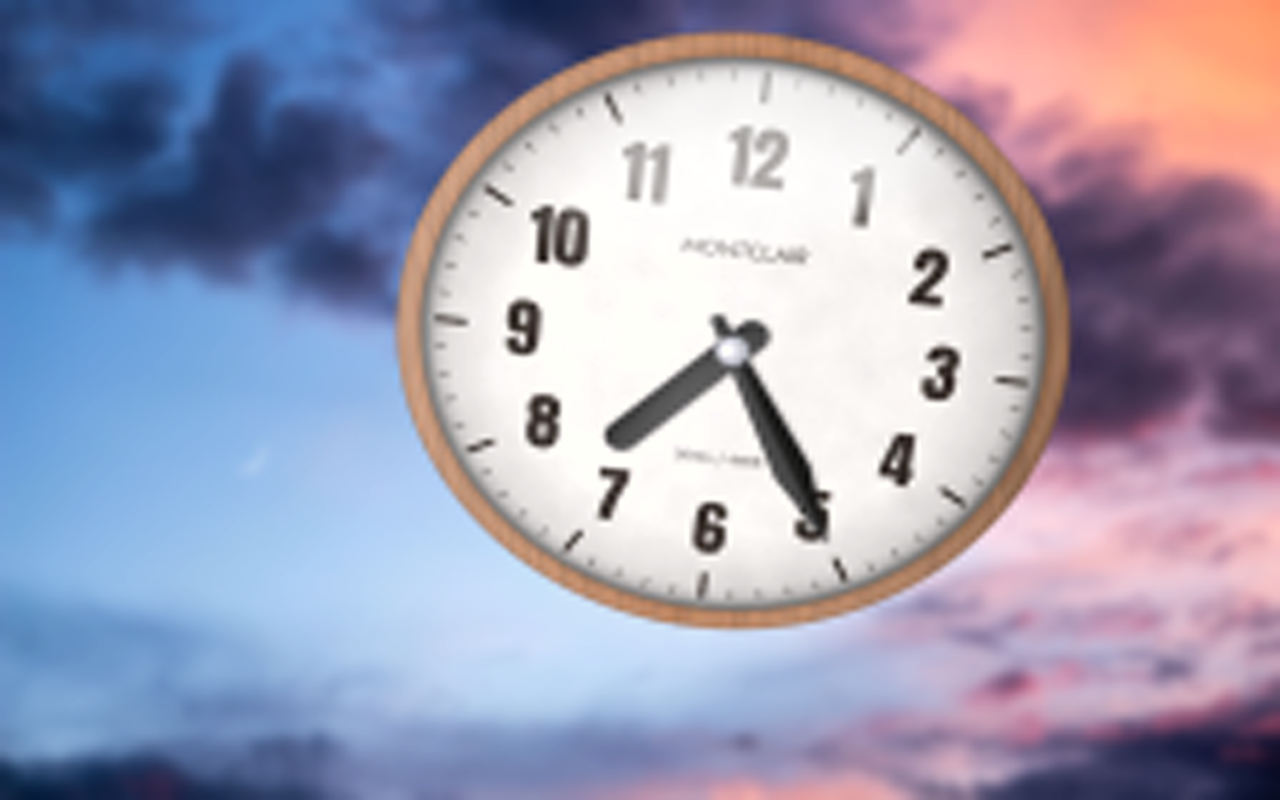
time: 7:25
